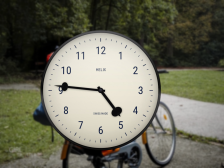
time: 4:46
